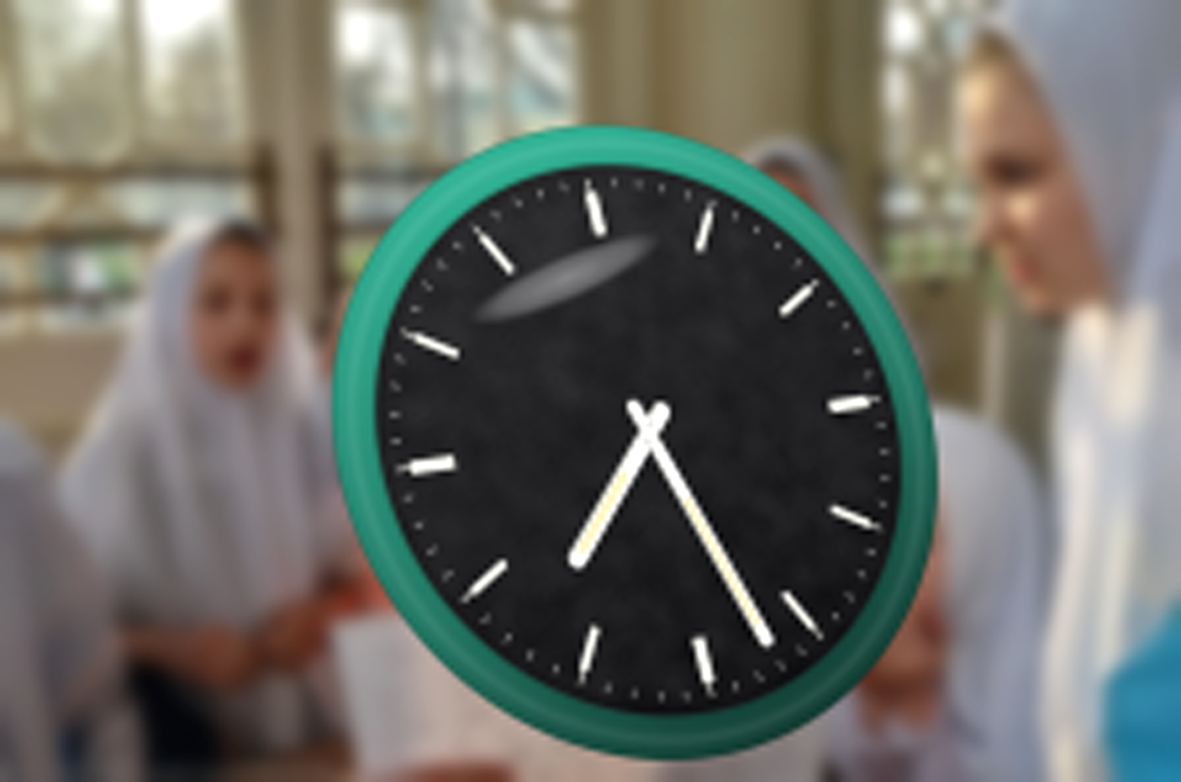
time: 7:27
